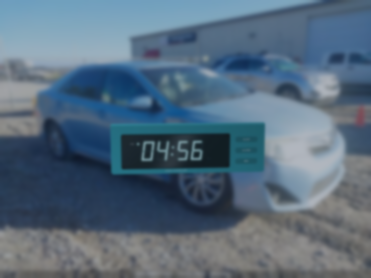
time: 4:56
